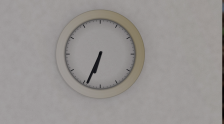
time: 6:34
